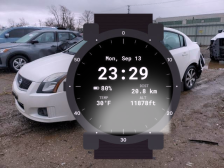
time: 23:29
